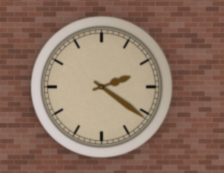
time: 2:21
